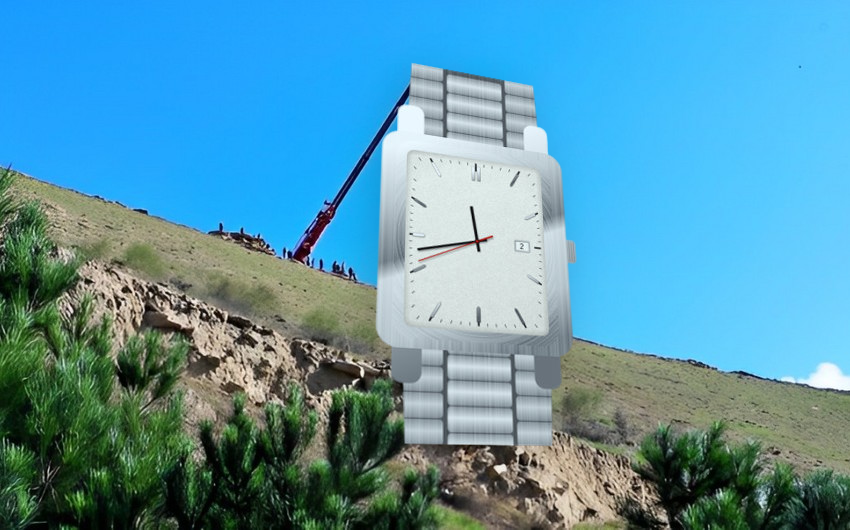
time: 11:42:41
